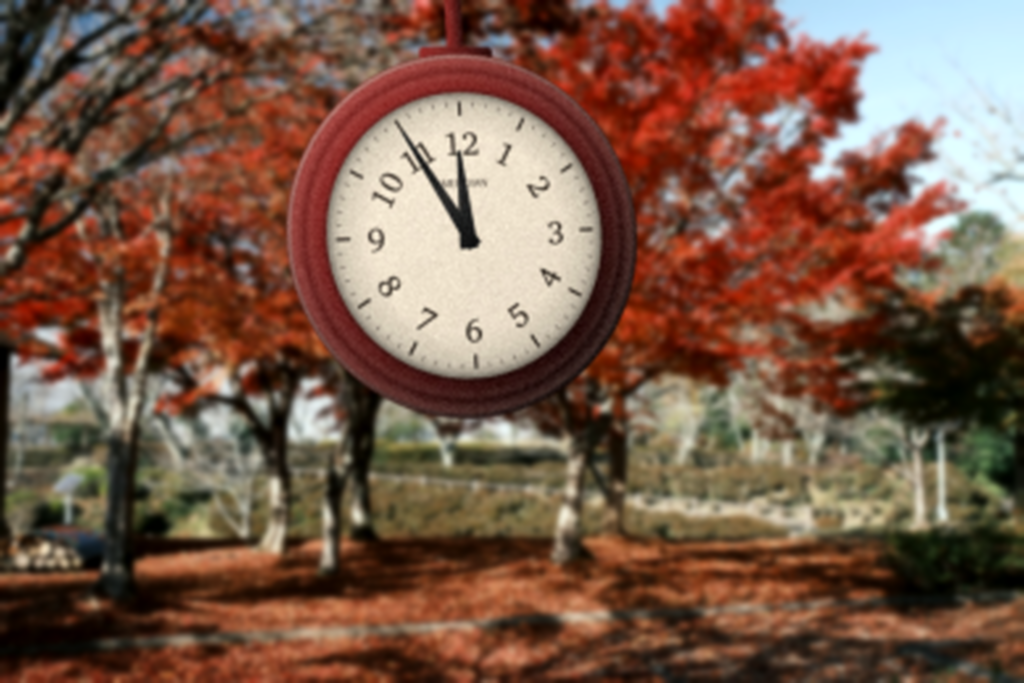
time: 11:55
